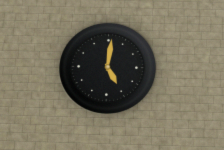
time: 5:01
